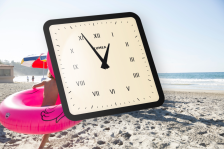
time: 12:56
